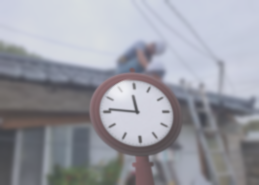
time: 11:46
